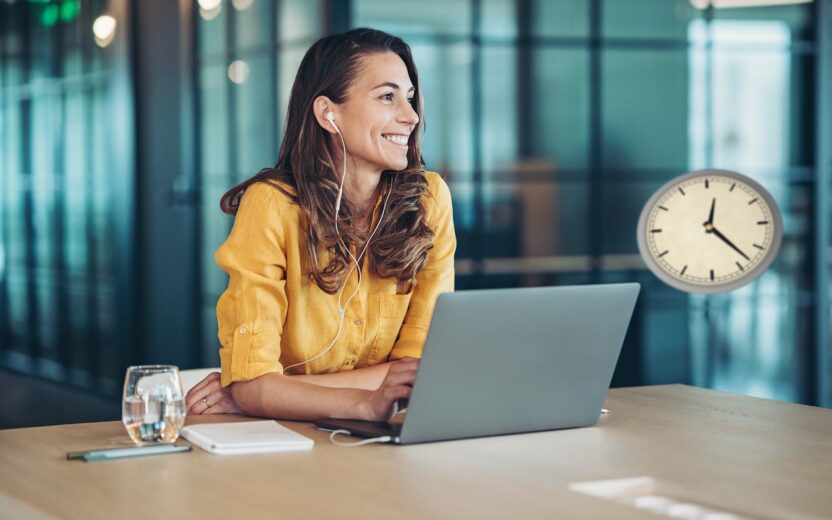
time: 12:23
